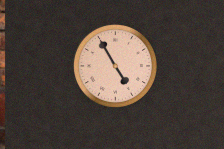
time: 4:55
